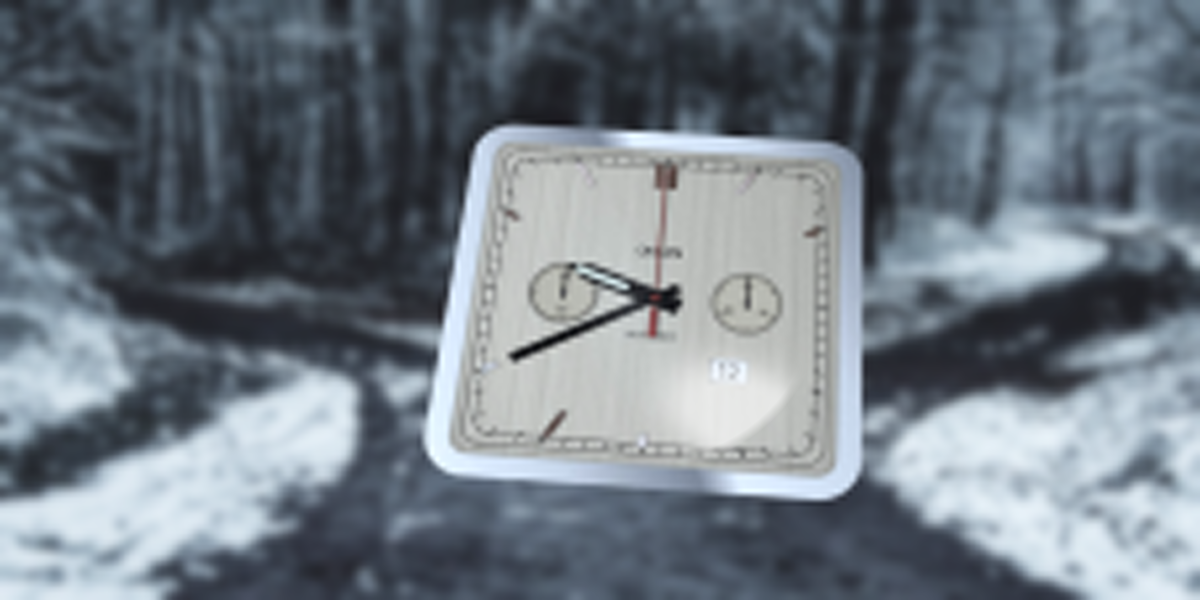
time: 9:40
